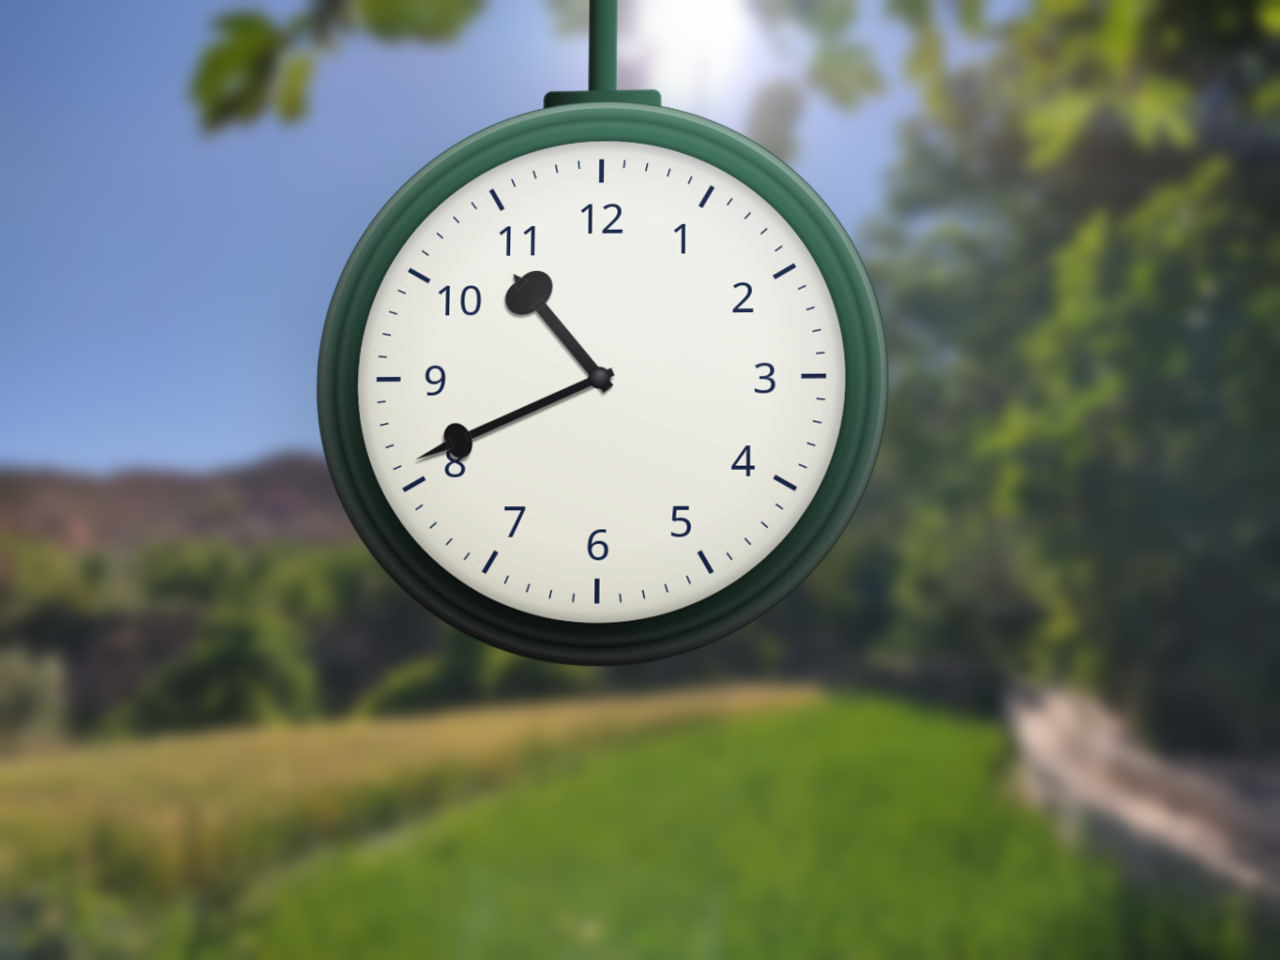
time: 10:41
